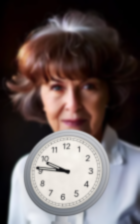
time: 9:46
